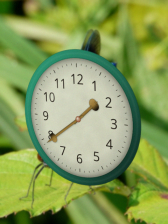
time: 1:39
